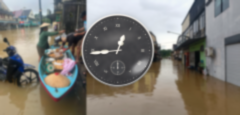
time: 12:44
